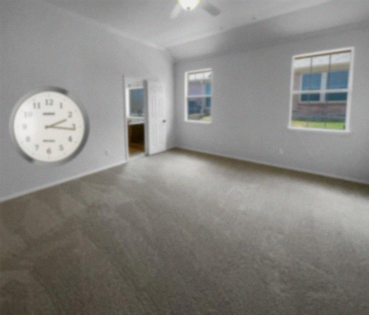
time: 2:16
